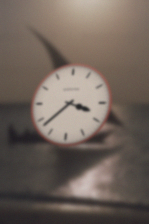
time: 3:38
